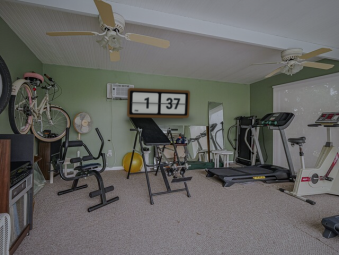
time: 1:37
